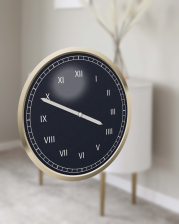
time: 3:49
